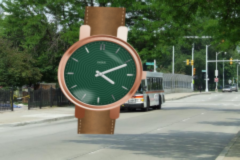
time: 4:11
